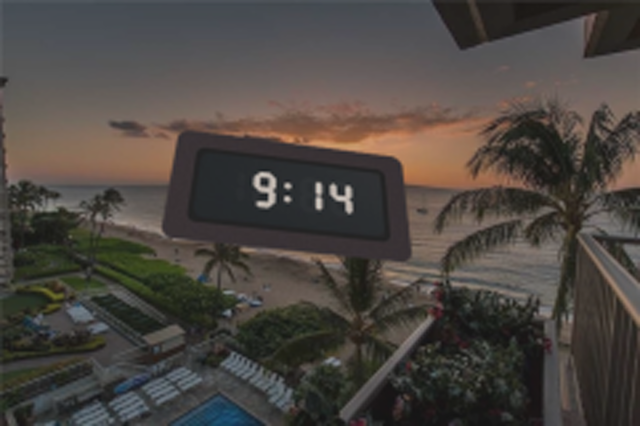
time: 9:14
